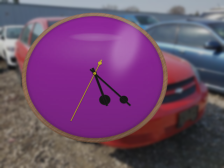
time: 5:22:34
